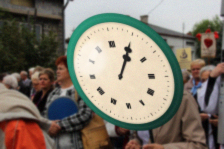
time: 1:05
